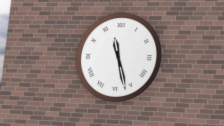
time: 11:27
